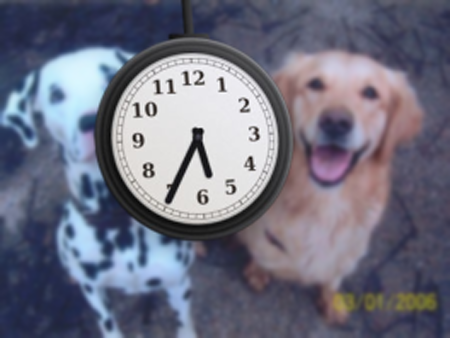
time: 5:35
